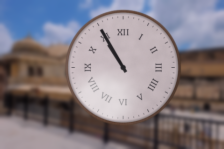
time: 10:55
